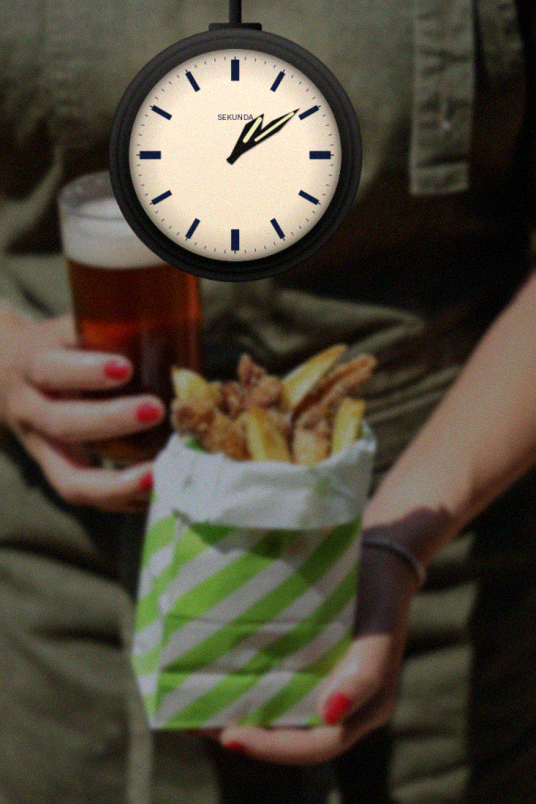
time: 1:09
